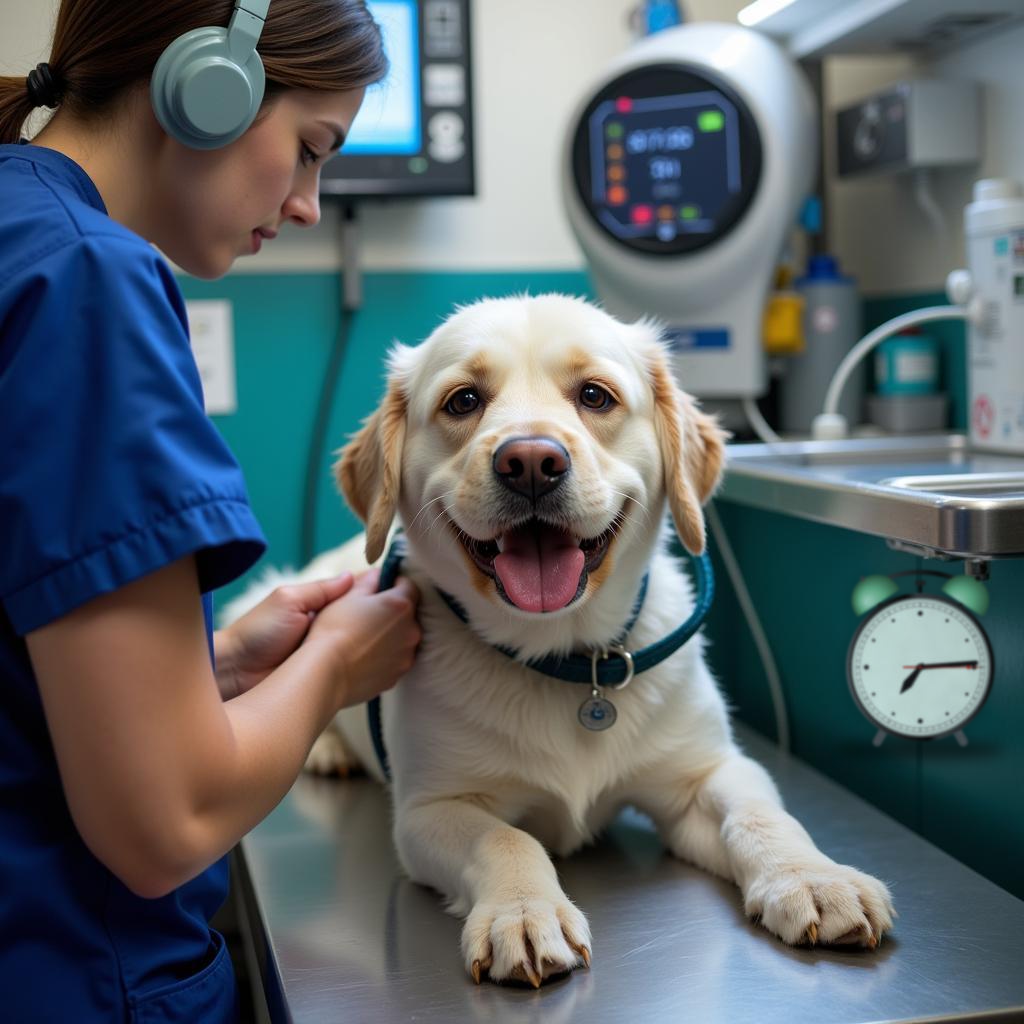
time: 7:14:15
